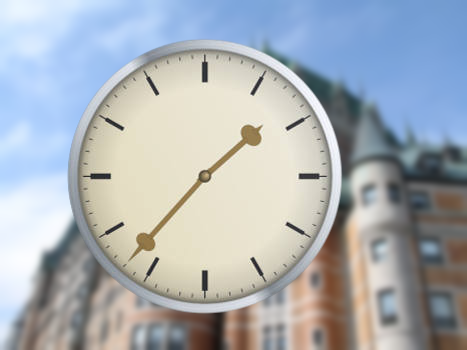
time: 1:37
